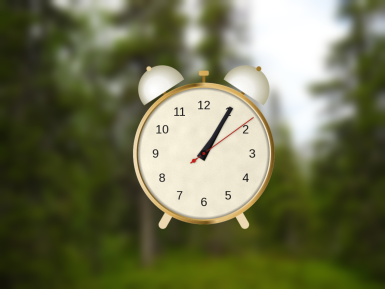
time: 1:05:09
